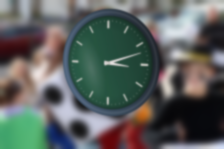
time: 3:12
